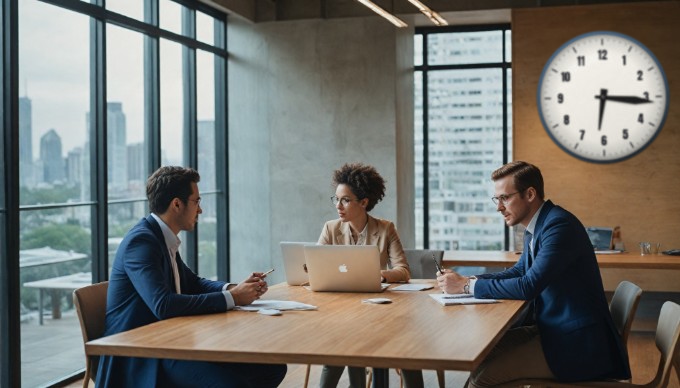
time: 6:16
